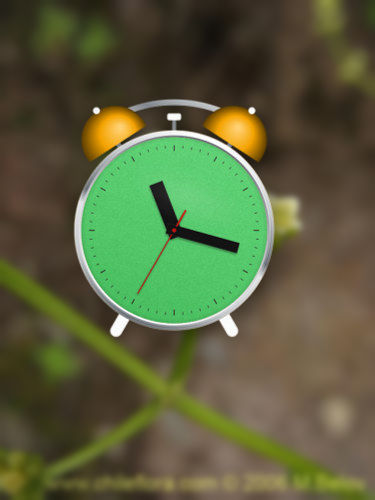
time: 11:17:35
